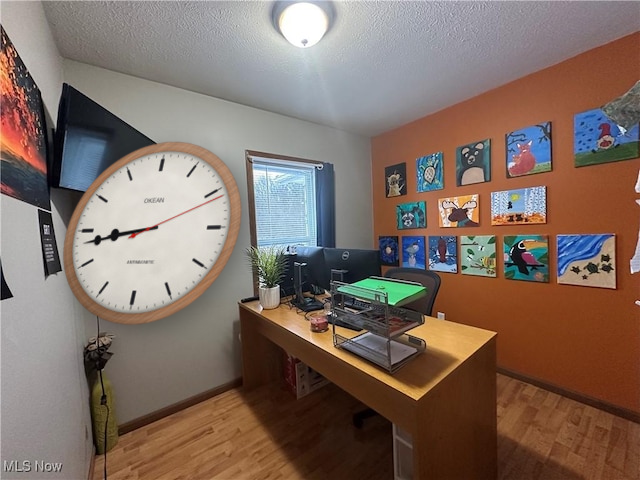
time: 8:43:11
